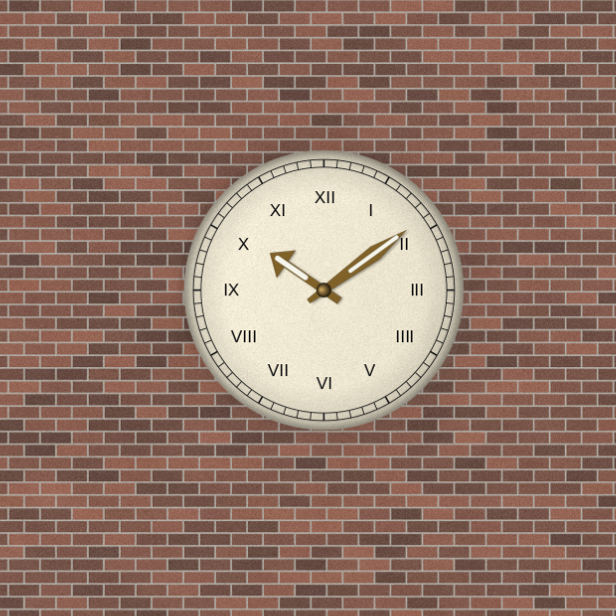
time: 10:09
